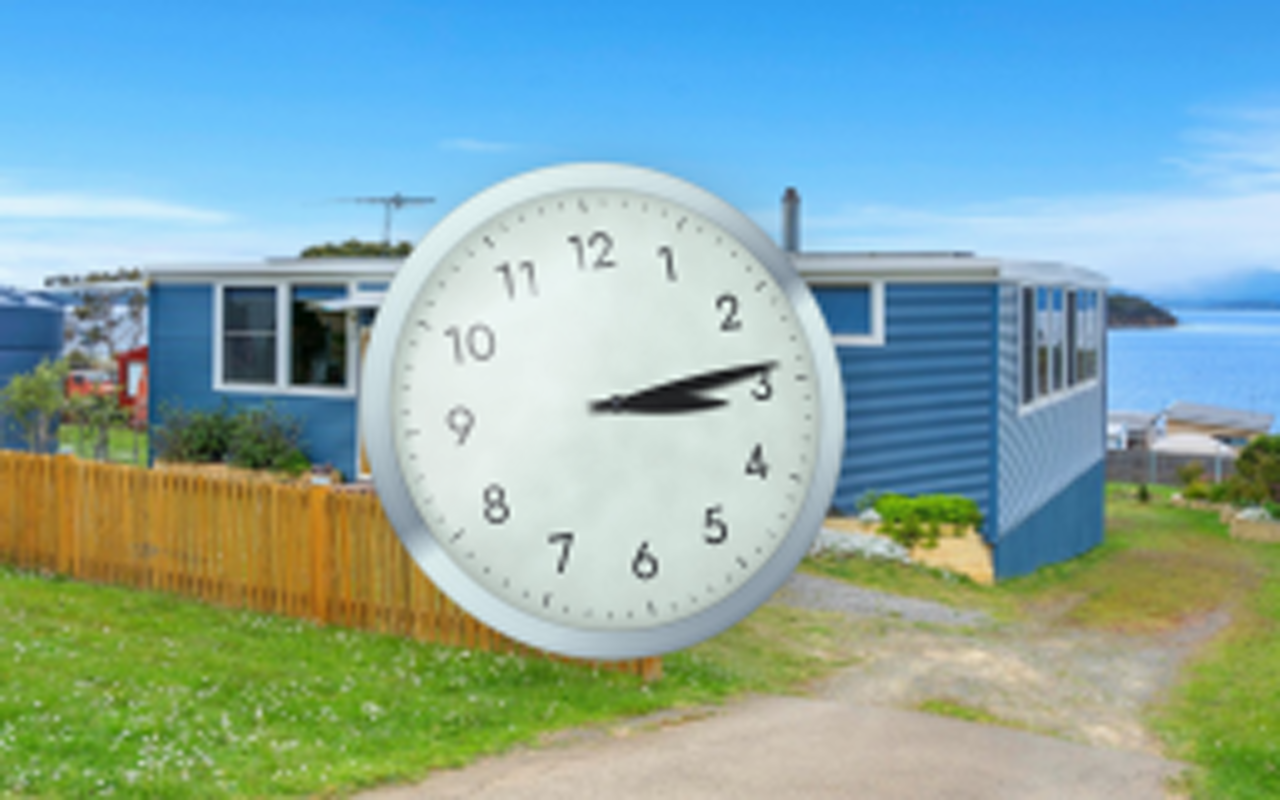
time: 3:14
